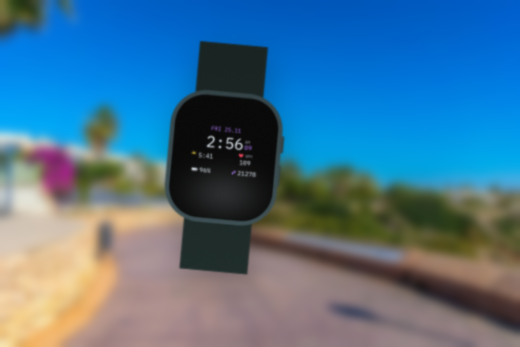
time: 2:56
